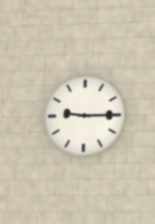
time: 9:15
